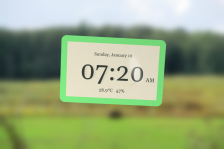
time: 7:20
